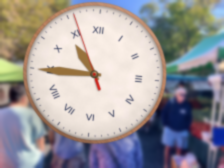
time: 10:44:56
